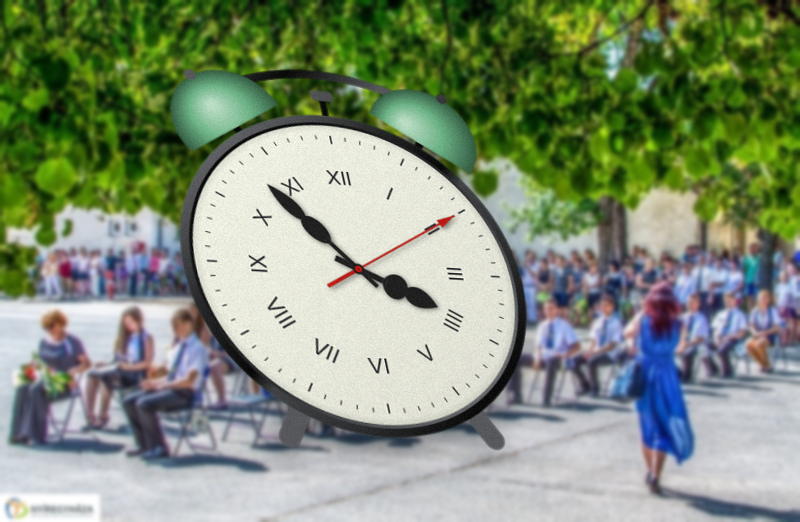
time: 3:53:10
